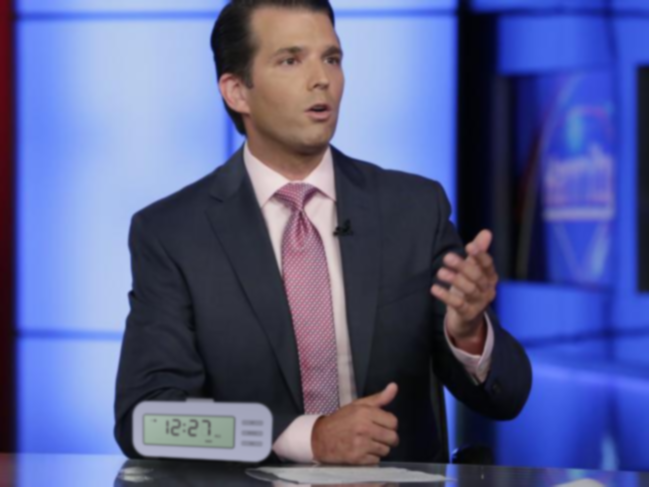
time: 12:27
